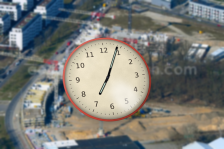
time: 7:04
